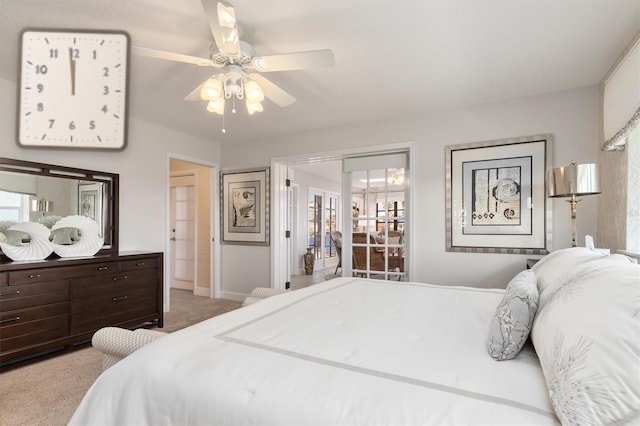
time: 11:59
